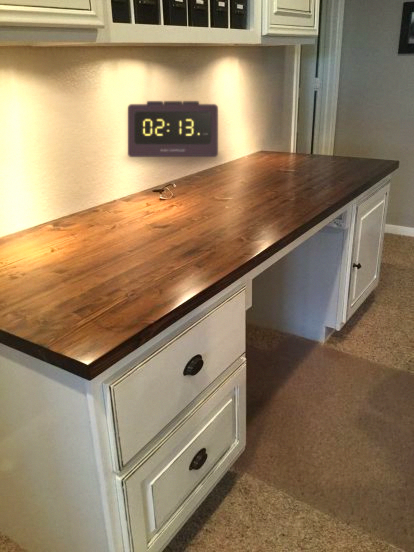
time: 2:13
